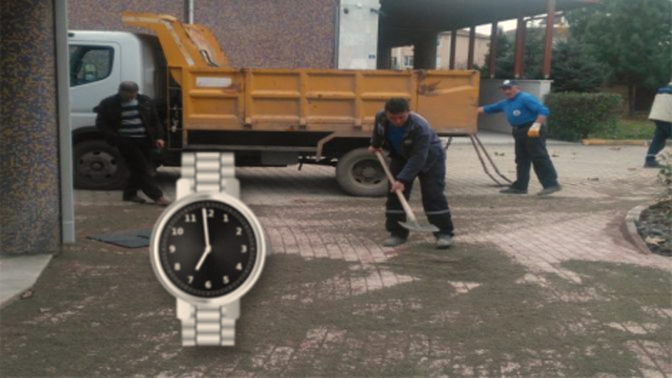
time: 6:59
